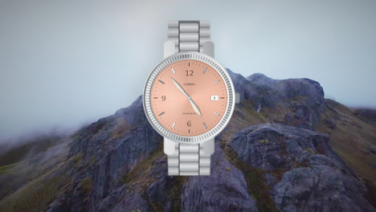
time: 4:53
